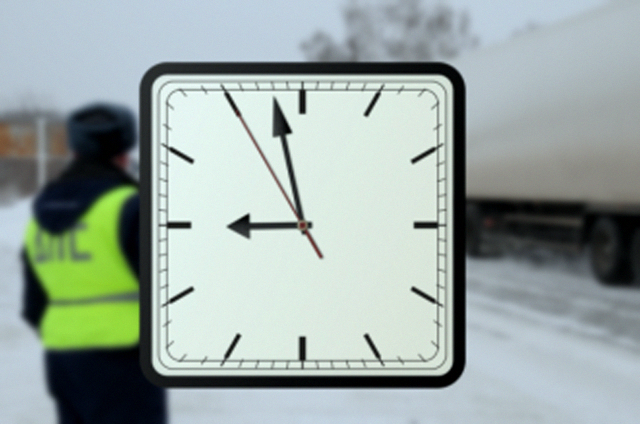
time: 8:57:55
